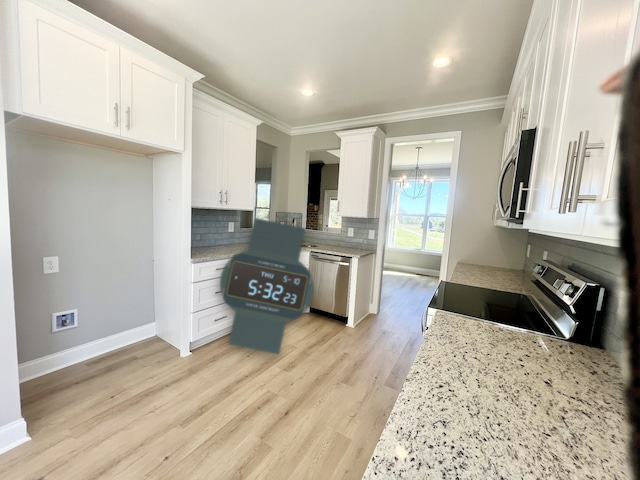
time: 5:32:23
